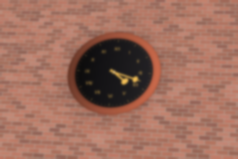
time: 4:18
